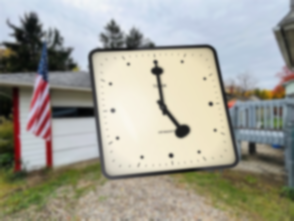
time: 5:00
